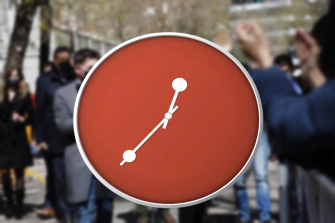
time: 12:37
